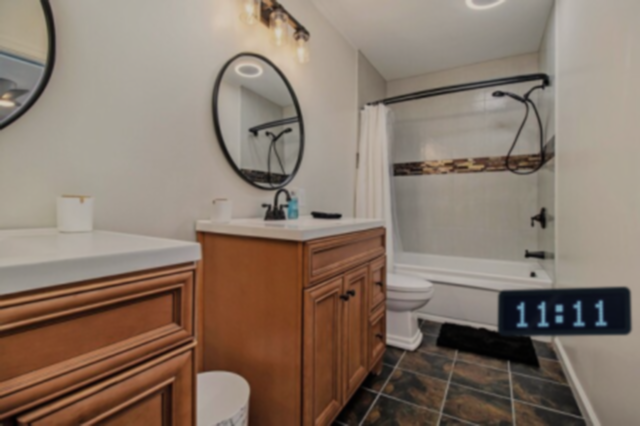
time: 11:11
